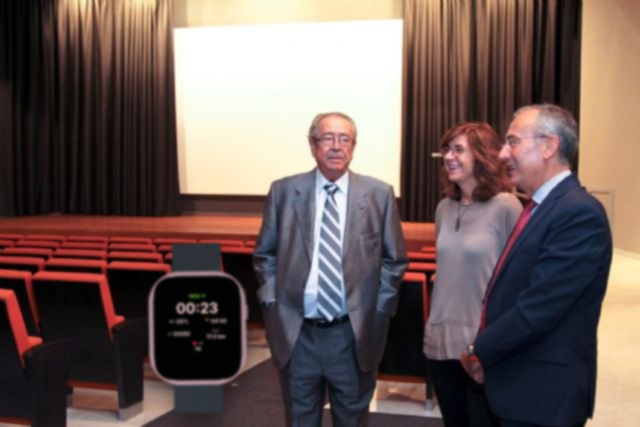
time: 0:23
